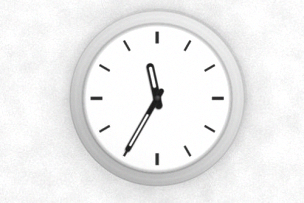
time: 11:35
